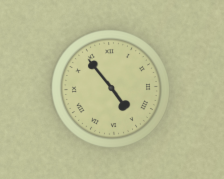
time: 4:54
